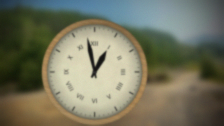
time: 12:58
